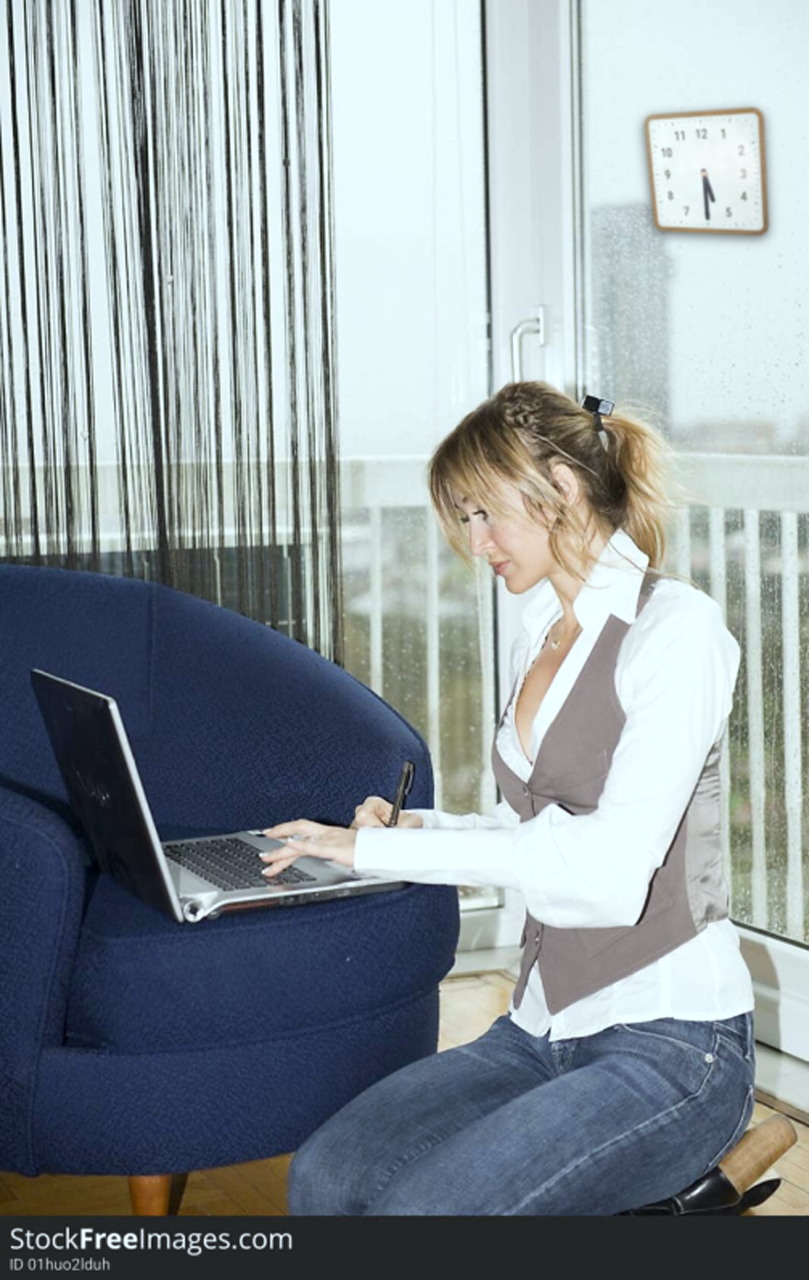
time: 5:30
